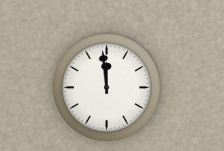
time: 11:59
